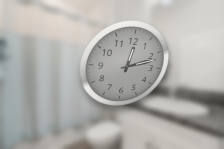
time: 12:12
